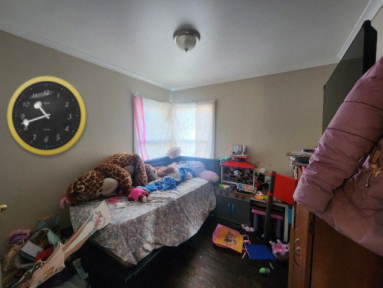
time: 10:42
